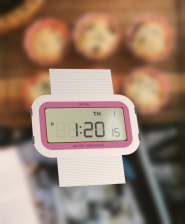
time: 1:20:15
